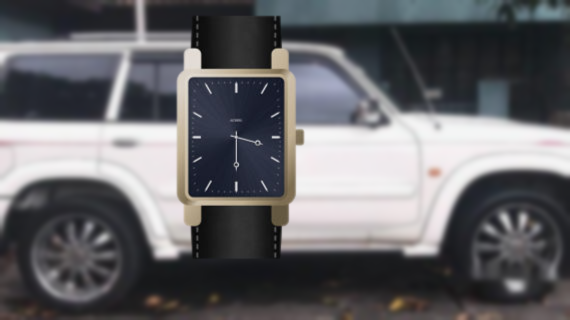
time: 3:30
